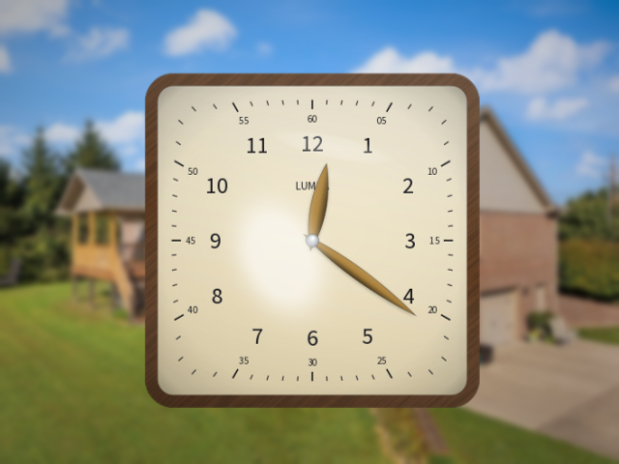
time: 12:21
